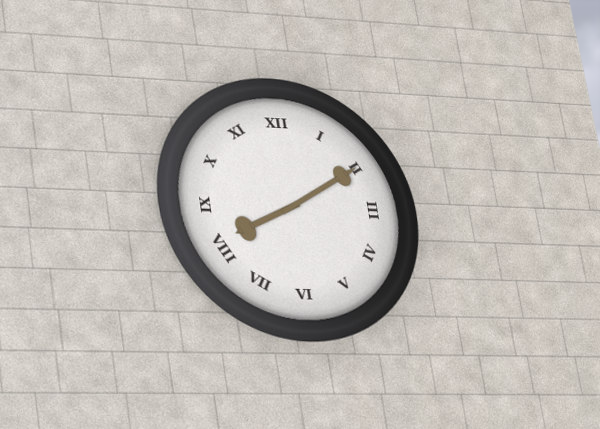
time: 8:10
